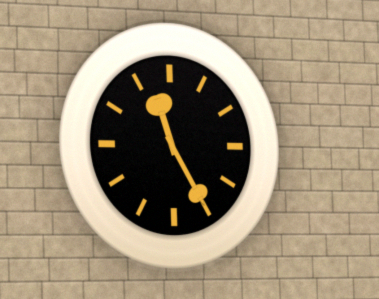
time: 11:25
